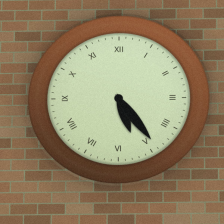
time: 5:24
